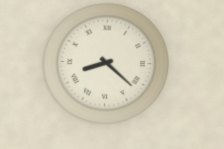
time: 8:22
